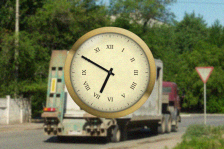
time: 6:50
